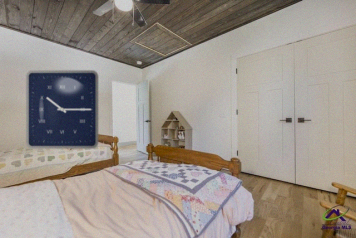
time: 10:15
